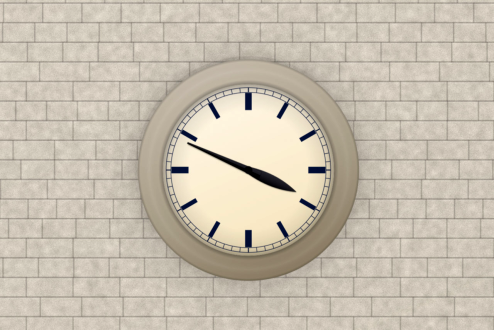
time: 3:49
